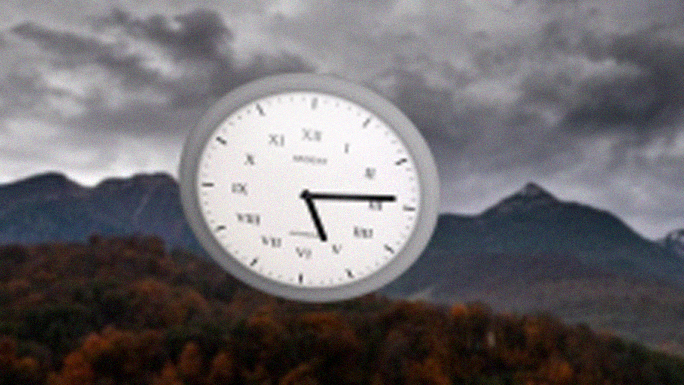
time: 5:14
